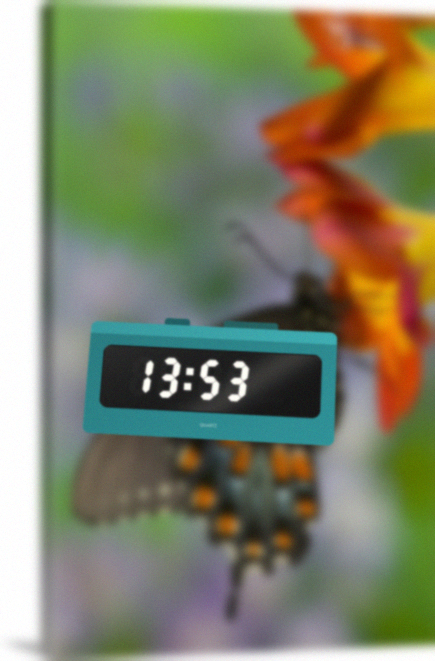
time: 13:53
